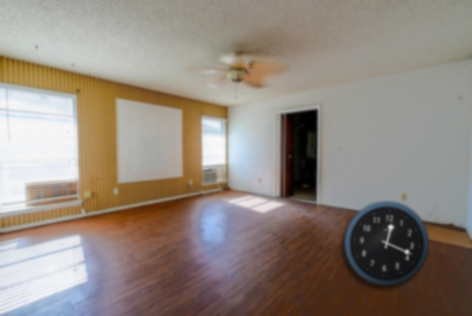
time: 12:18
